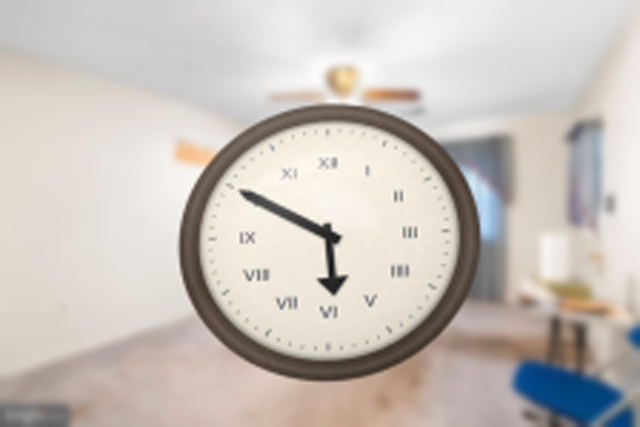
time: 5:50
